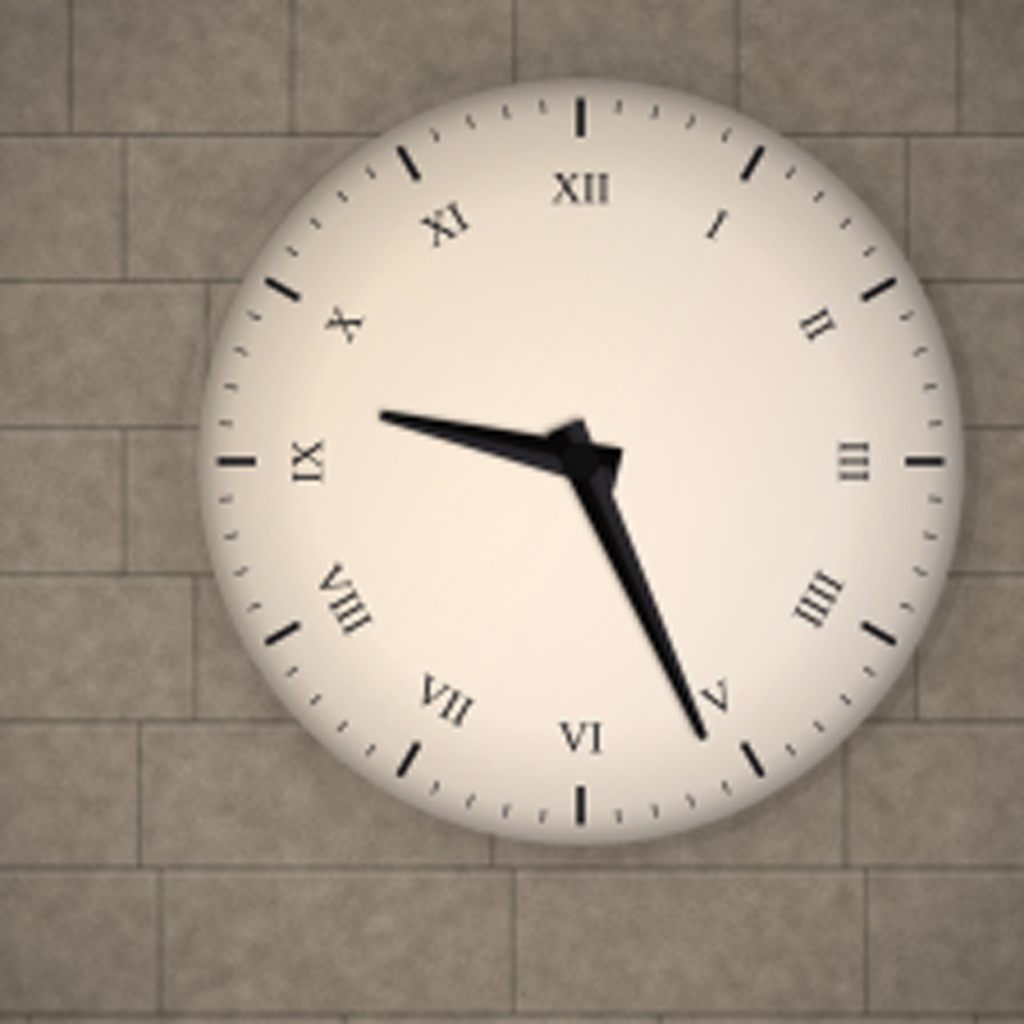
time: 9:26
